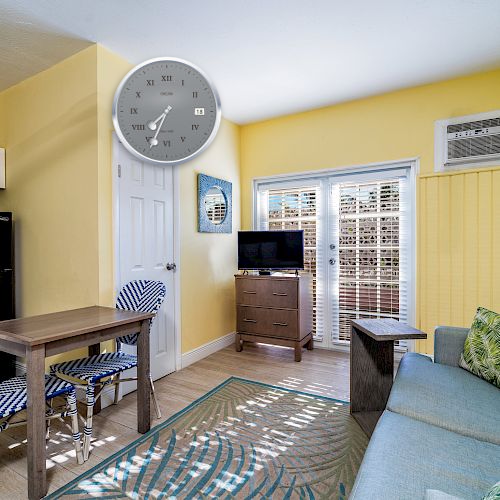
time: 7:34
